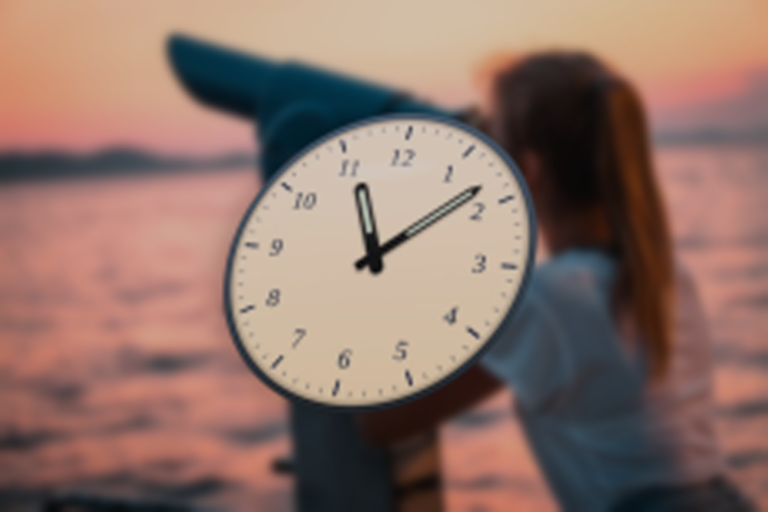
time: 11:08
